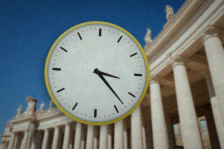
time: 3:23
